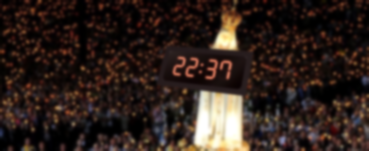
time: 22:37
